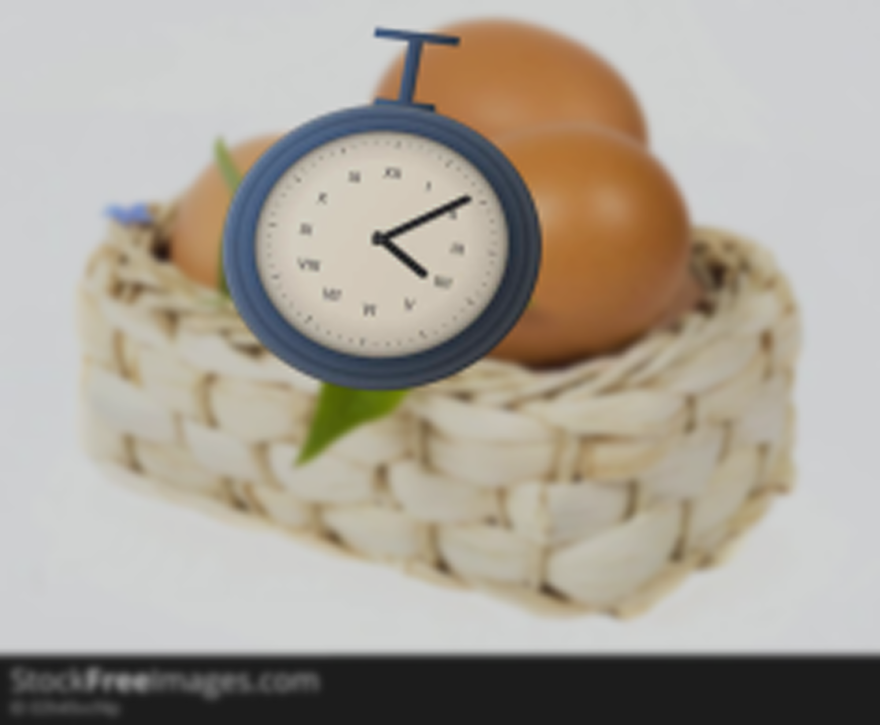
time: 4:09
